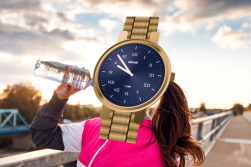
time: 9:53
